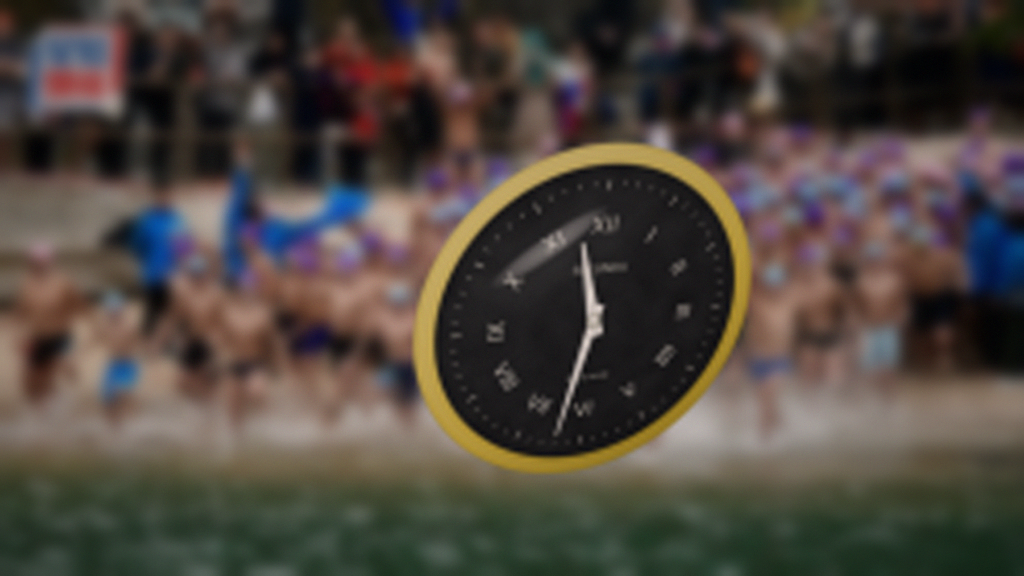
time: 11:32
